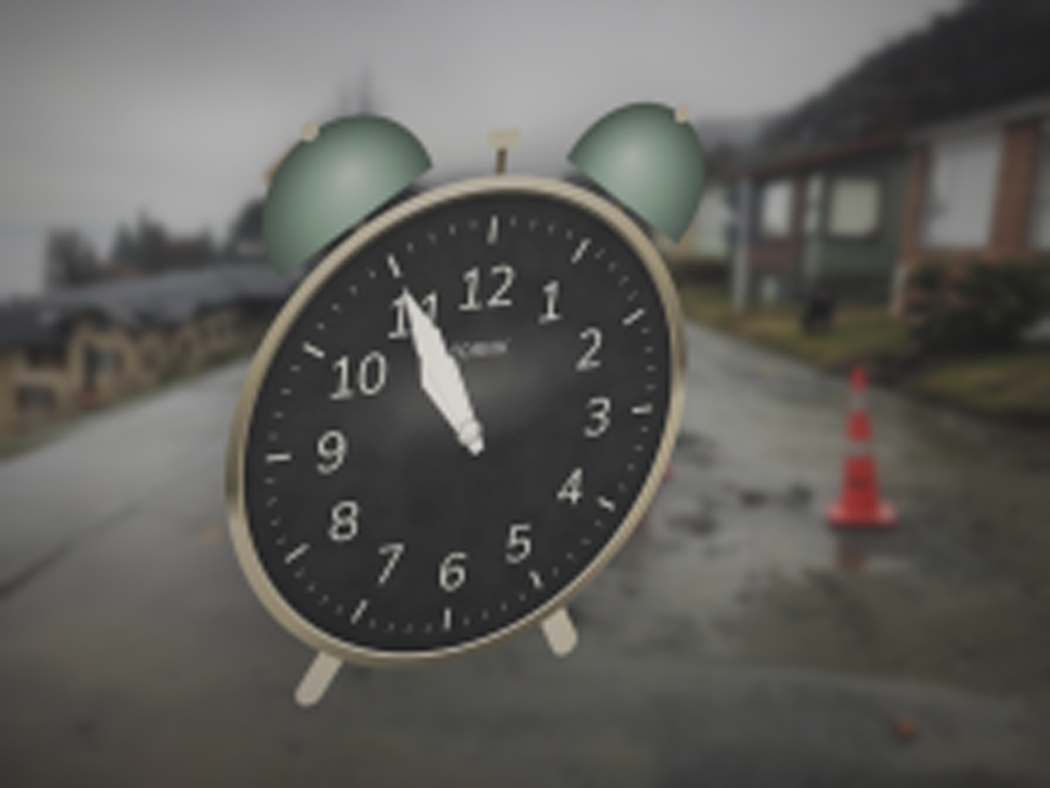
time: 10:55
